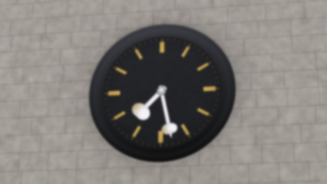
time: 7:28
